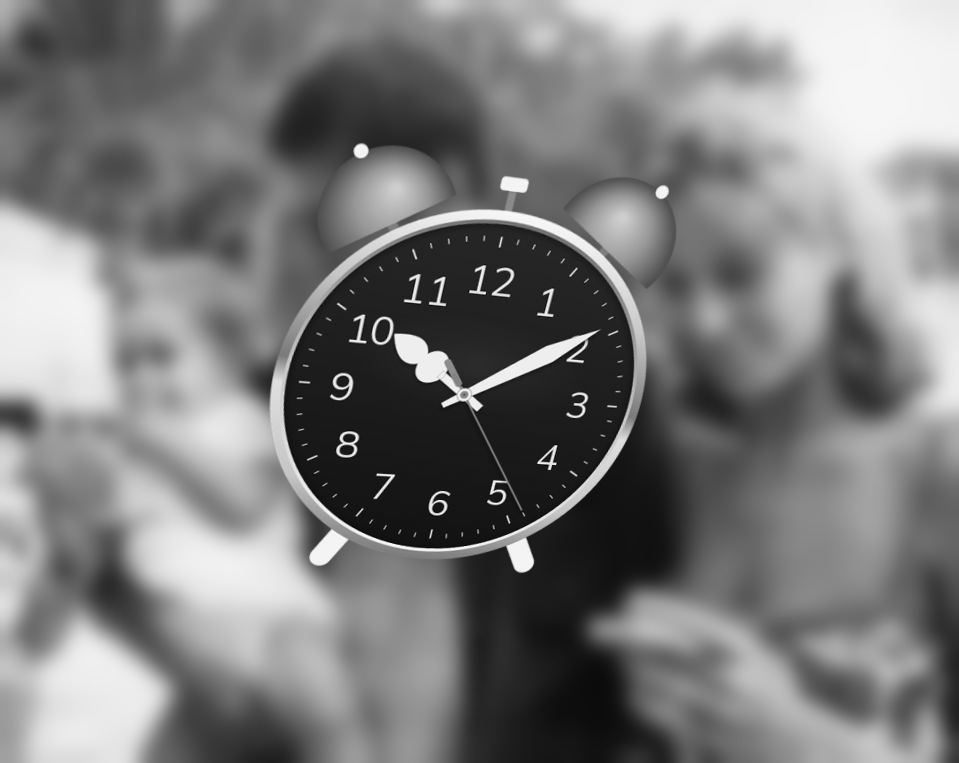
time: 10:09:24
